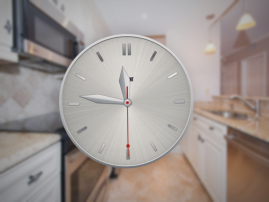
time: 11:46:30
